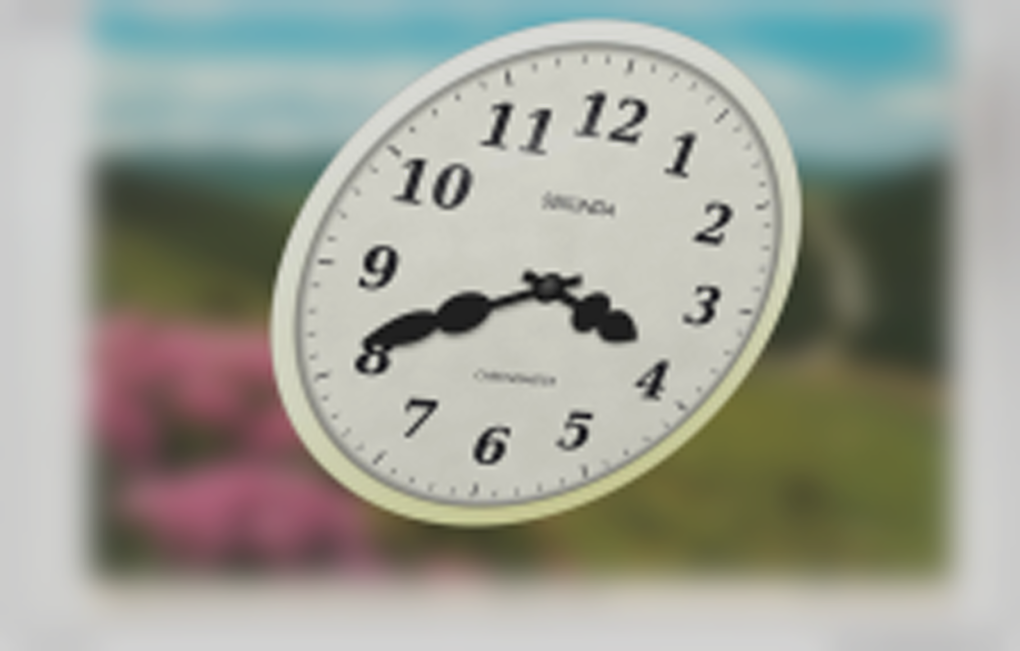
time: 3:41
